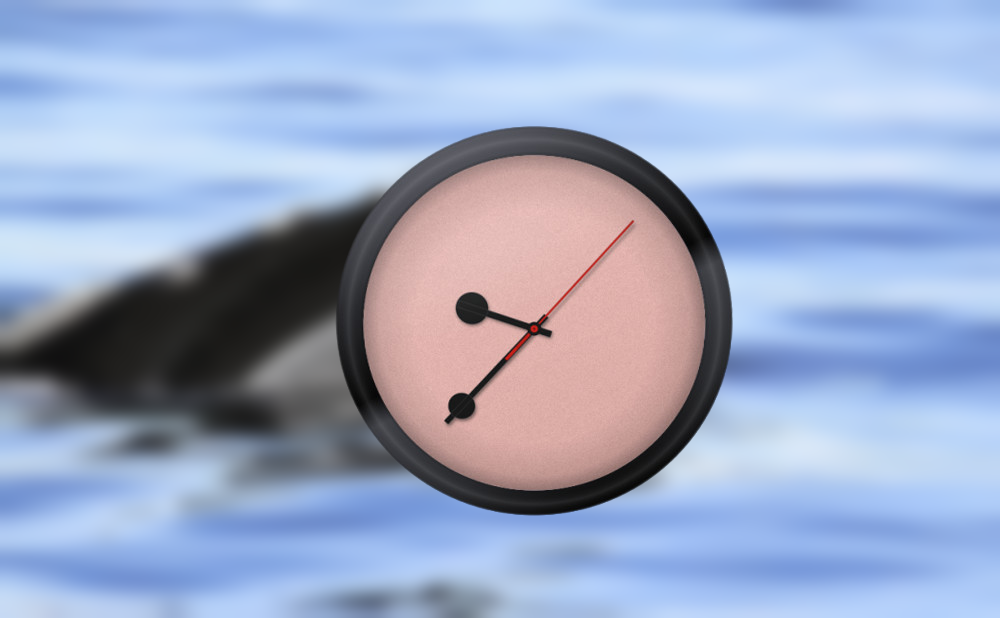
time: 9:37:07
